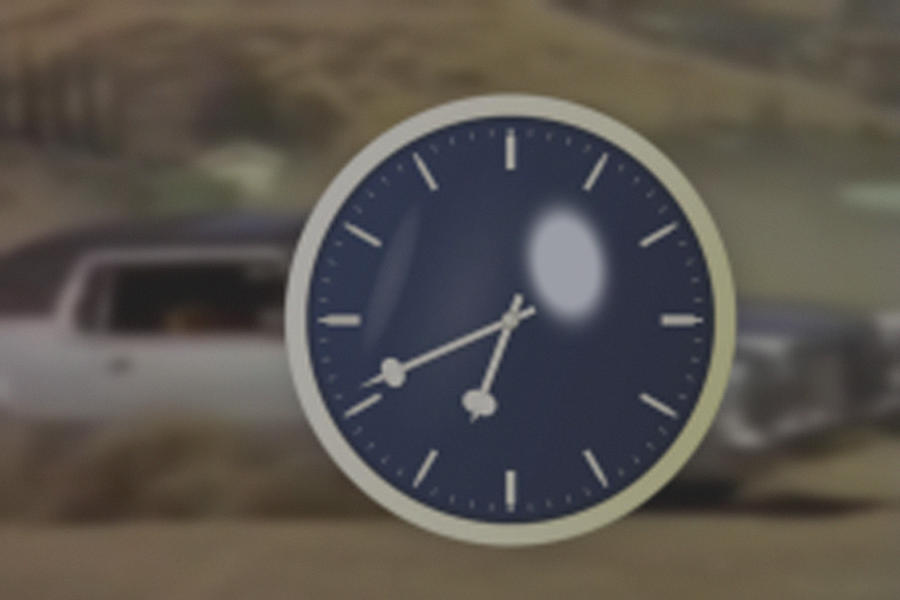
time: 6:41
